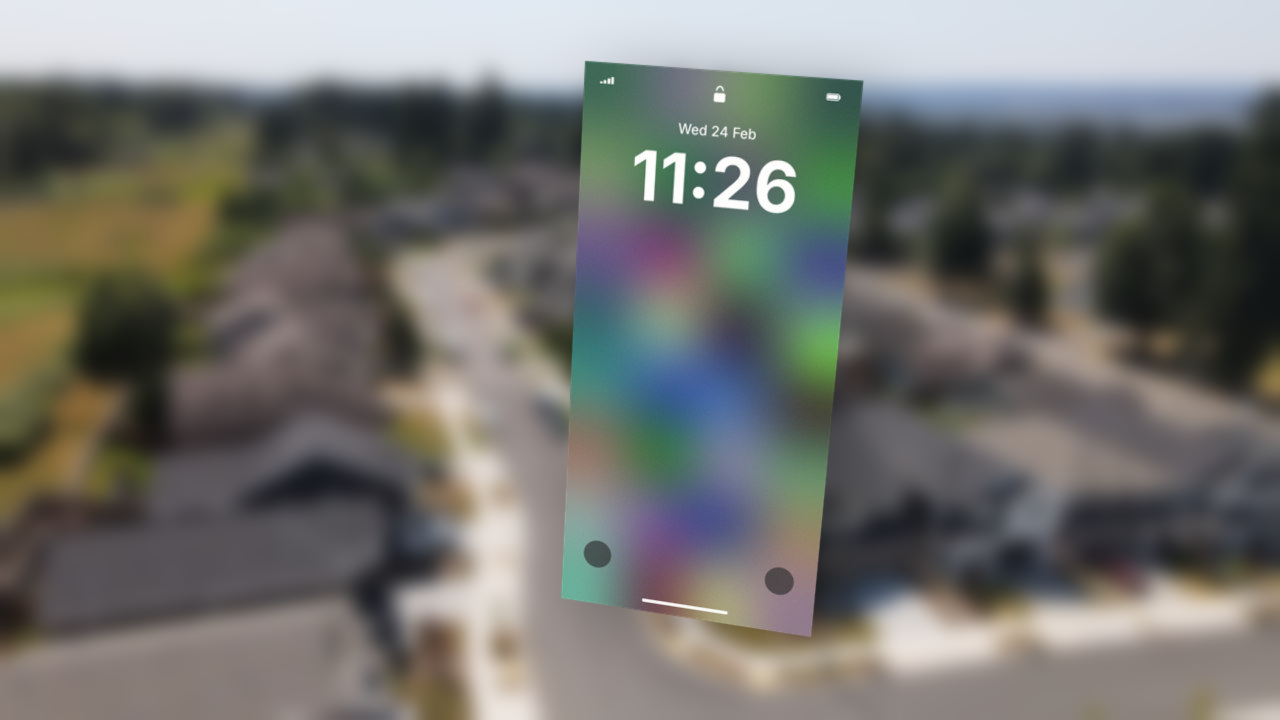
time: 11:26
